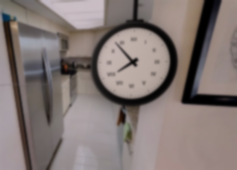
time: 7:53
